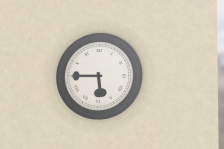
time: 5:45
